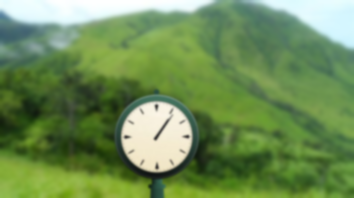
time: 1:06
